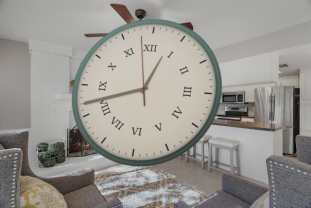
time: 12:41:58
